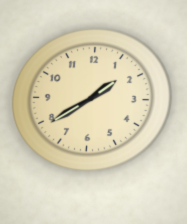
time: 1:39
